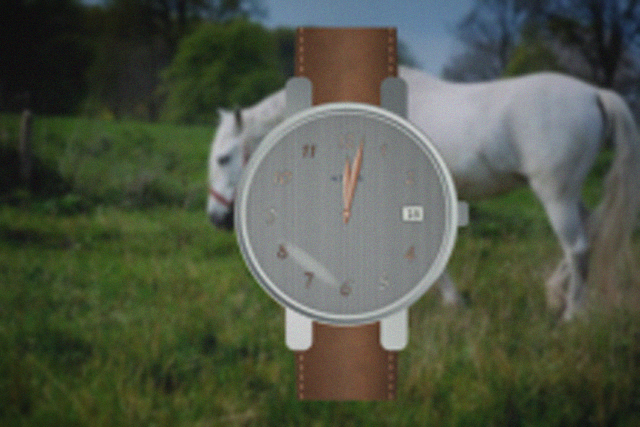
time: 12:02
